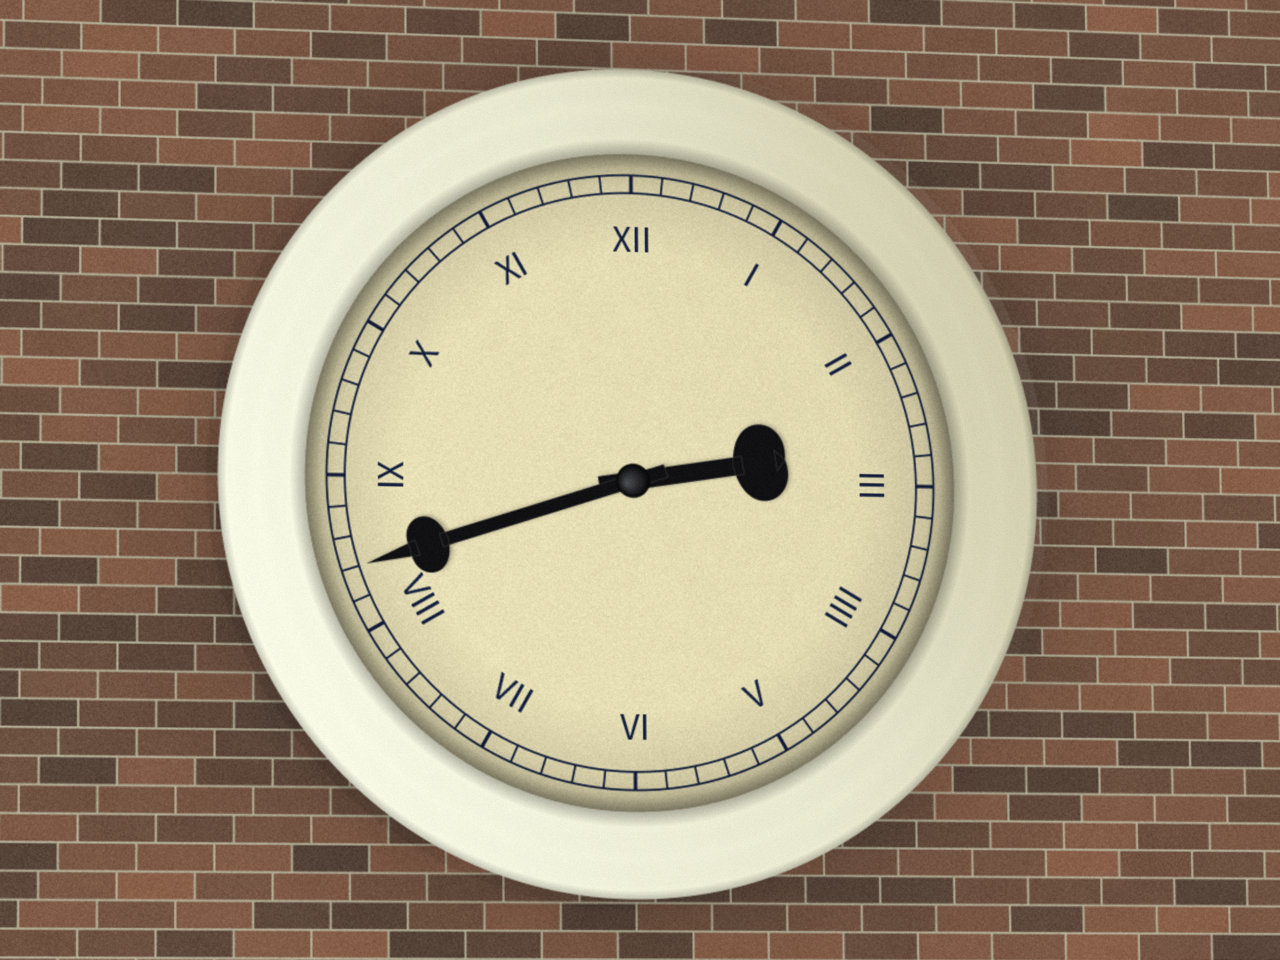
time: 2:42
